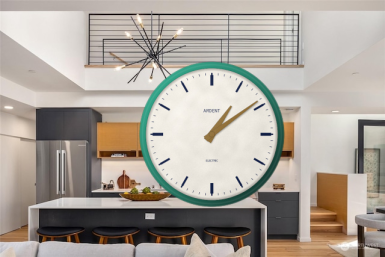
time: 1:09
